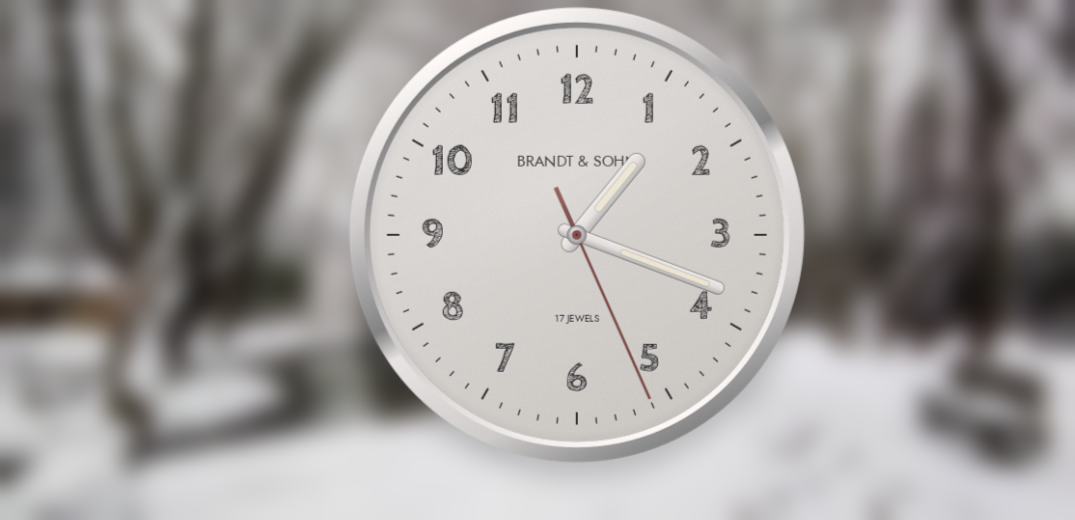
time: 1:18:26
